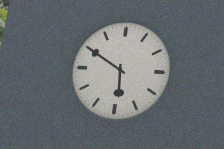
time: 5:50
